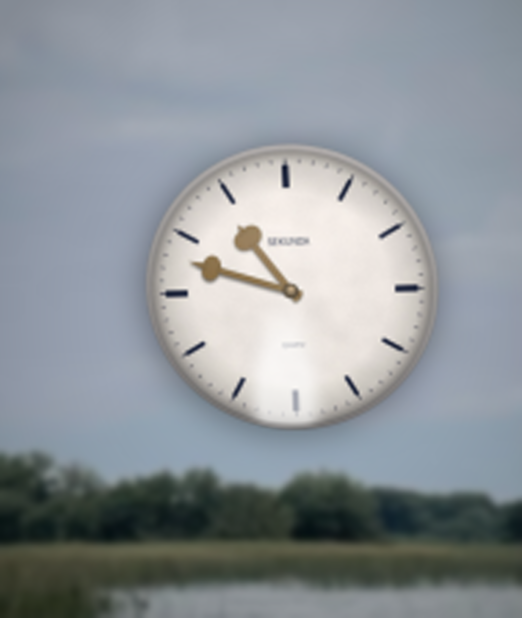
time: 10:48
